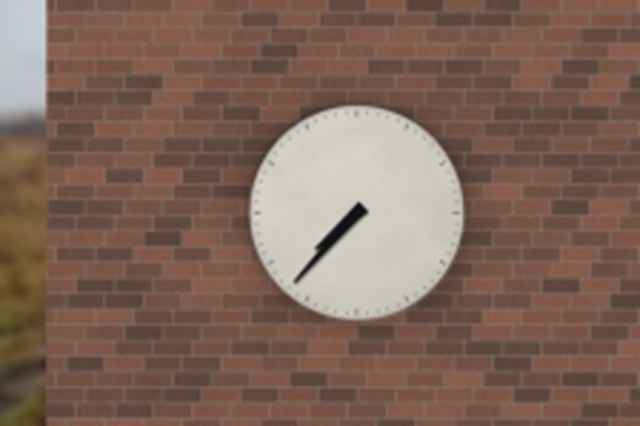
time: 7:37
